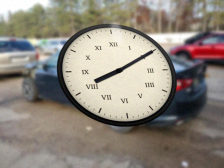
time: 8:10
